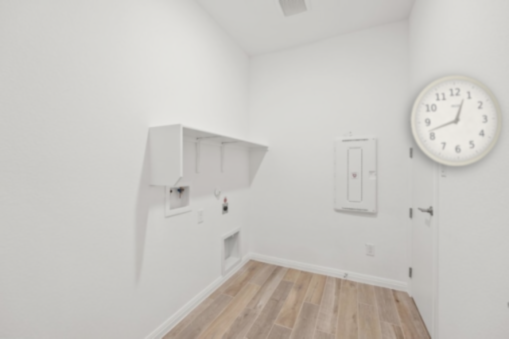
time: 12:42
